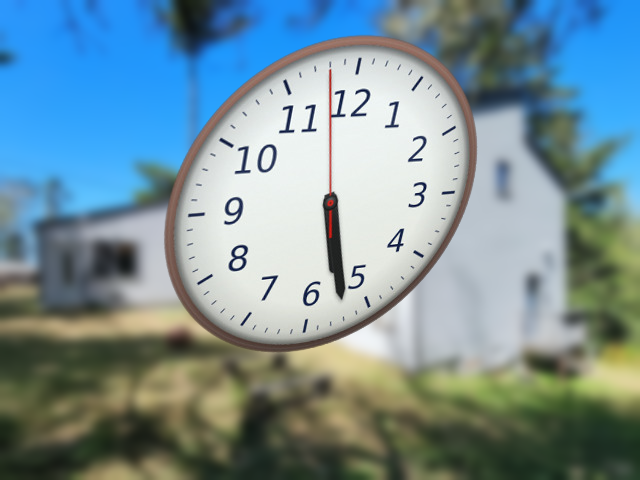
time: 5:26:58
